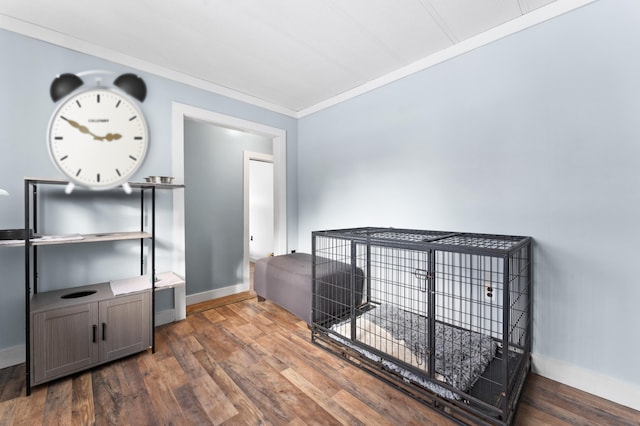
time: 2:50
